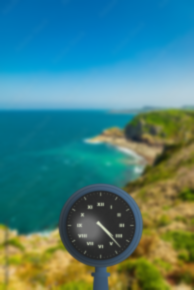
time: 4:23
